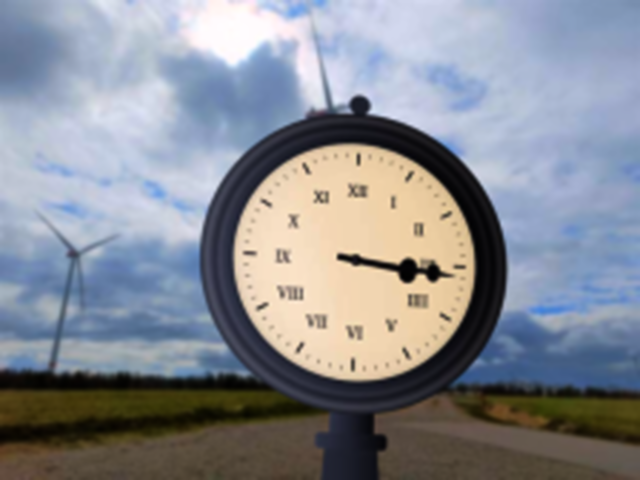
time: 3:16
